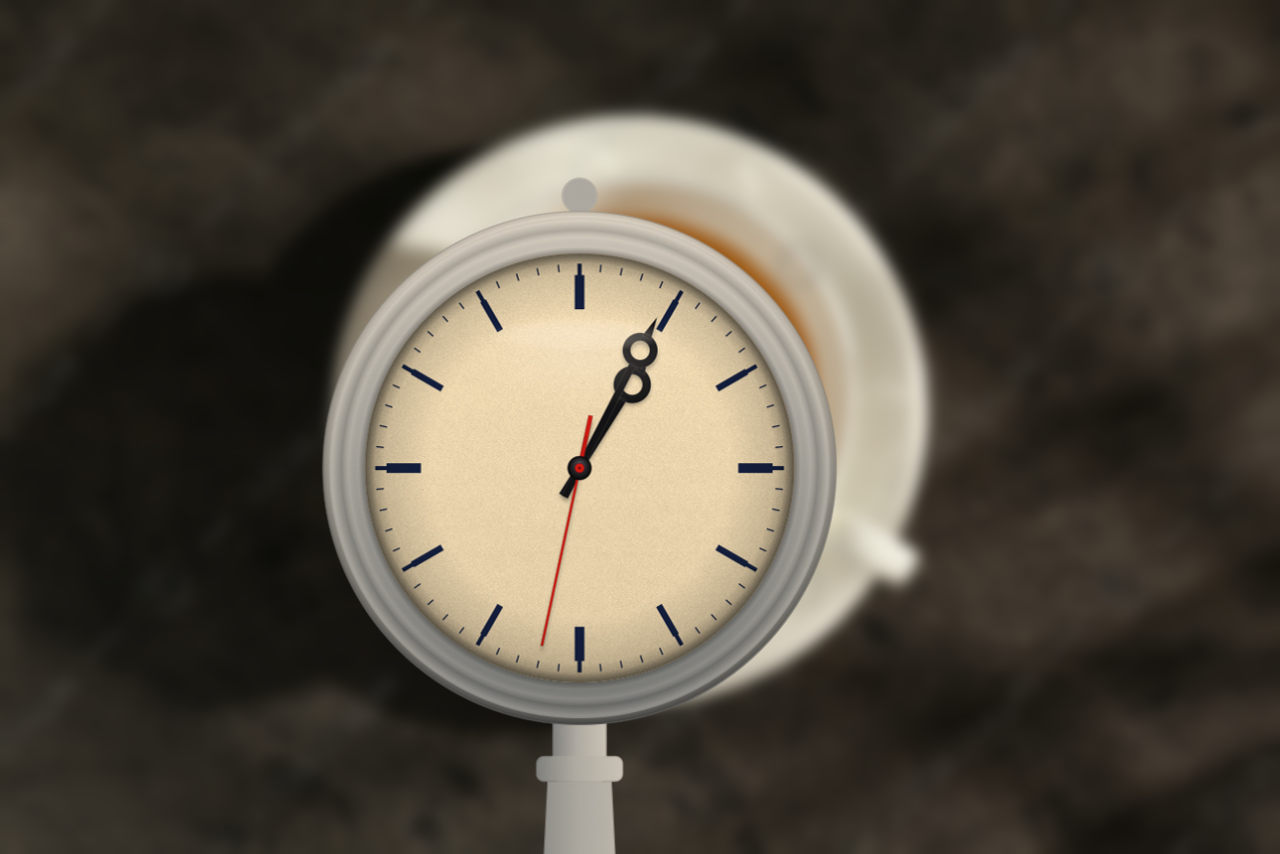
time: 1:04:32
